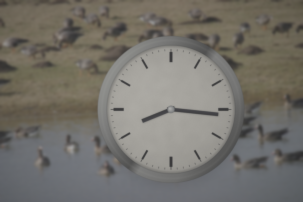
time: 8:16
